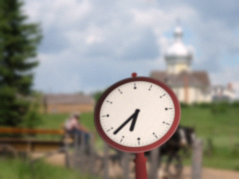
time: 6:38
